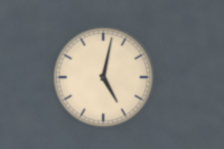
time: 5:02
